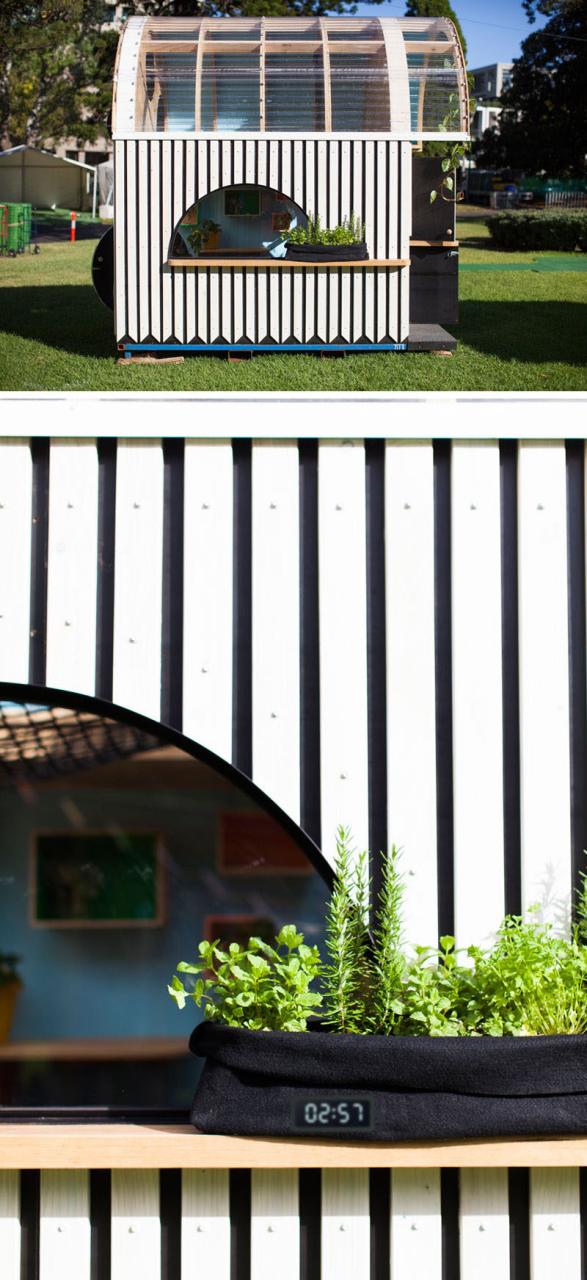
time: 2:57
